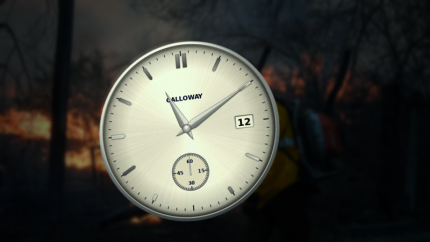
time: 11:10
